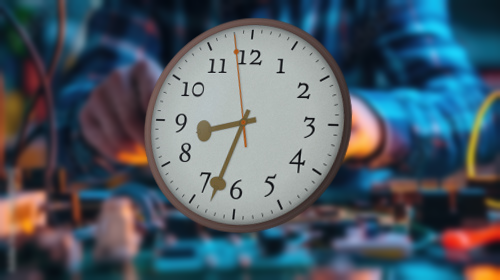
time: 8:32:58
